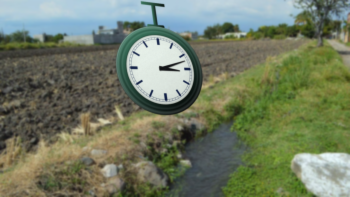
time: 3:12
